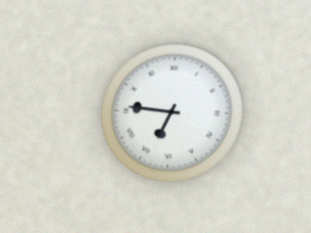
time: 6:46
